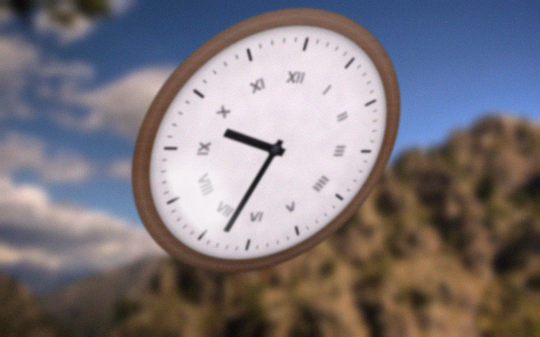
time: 9:33
